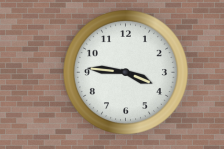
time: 3:46
